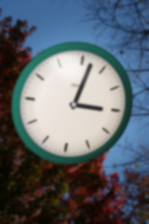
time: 3:02
